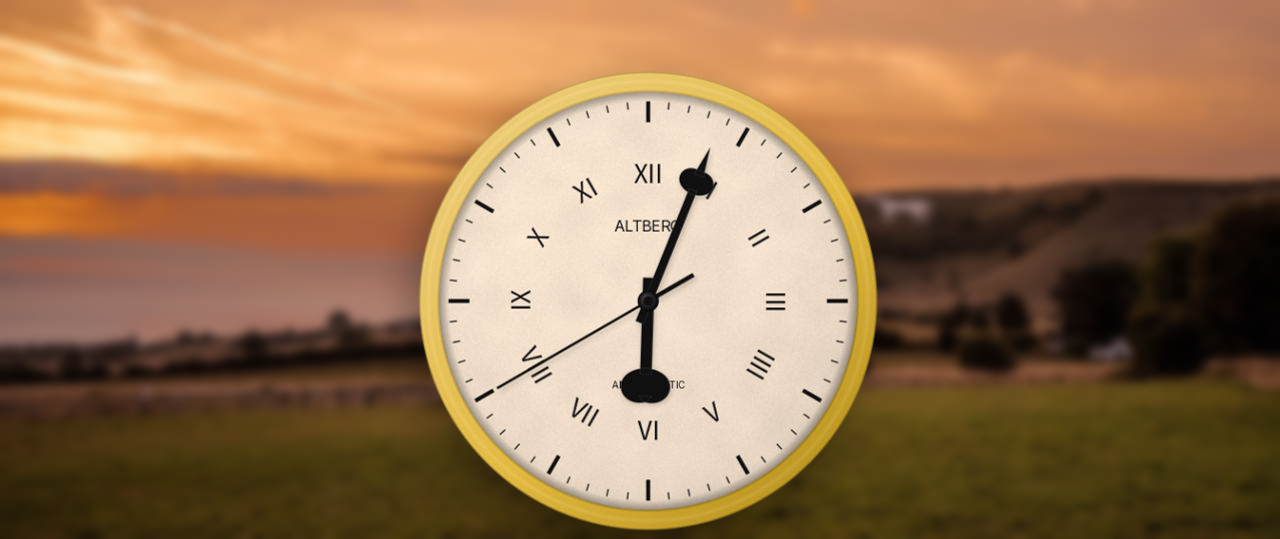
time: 6:03:40
